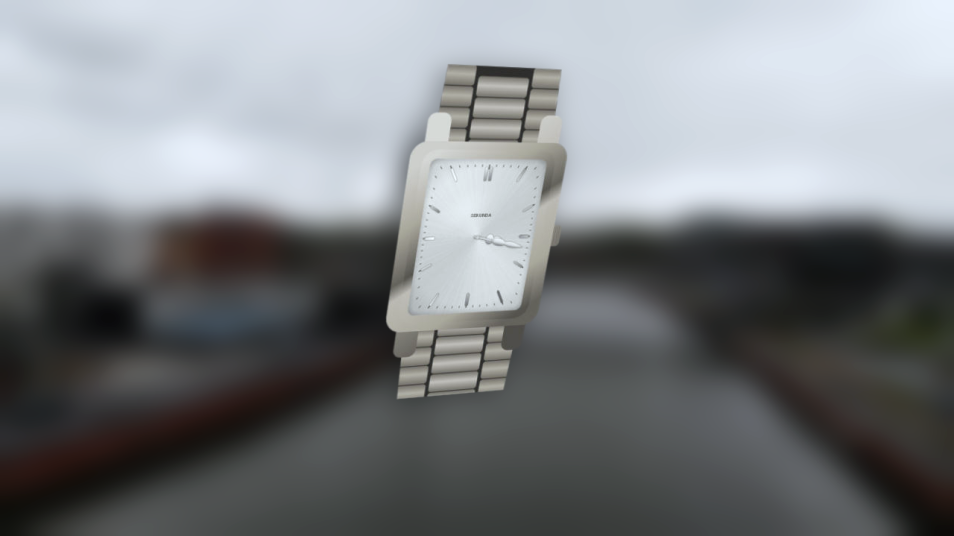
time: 3:17
